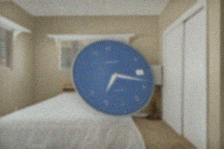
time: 7:18
